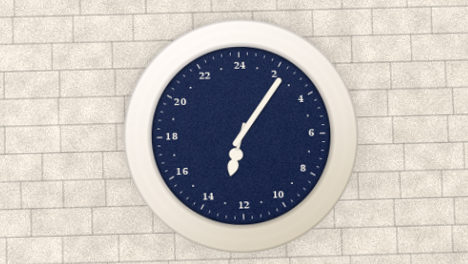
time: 13:06
